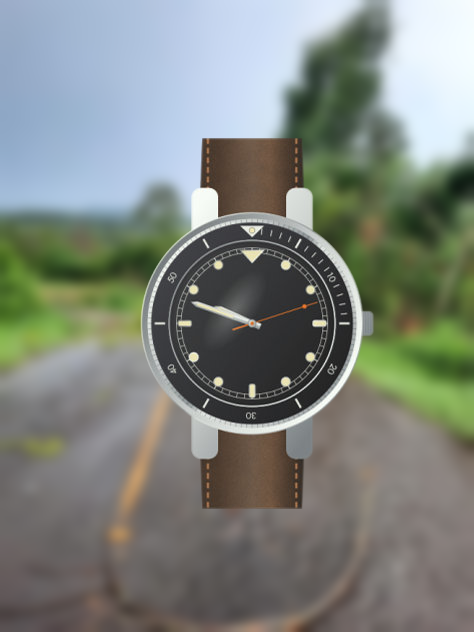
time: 9:48:12
